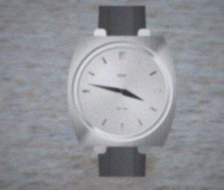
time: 3:47
